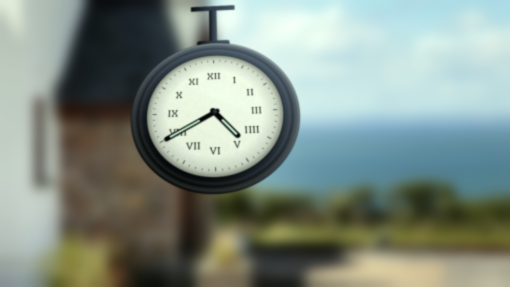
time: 4:40
